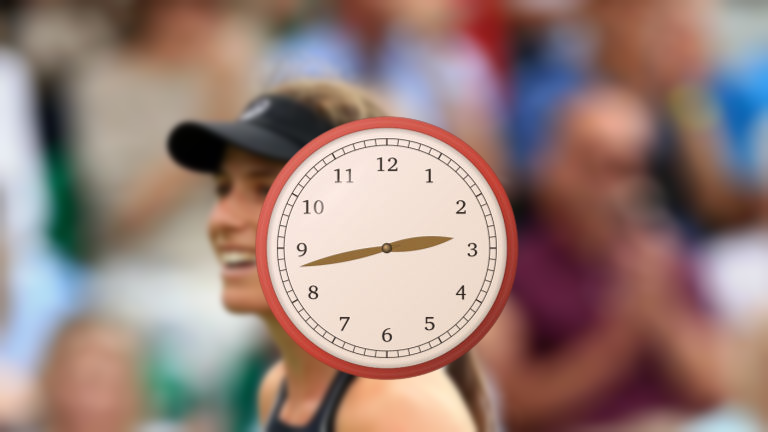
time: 2:43
